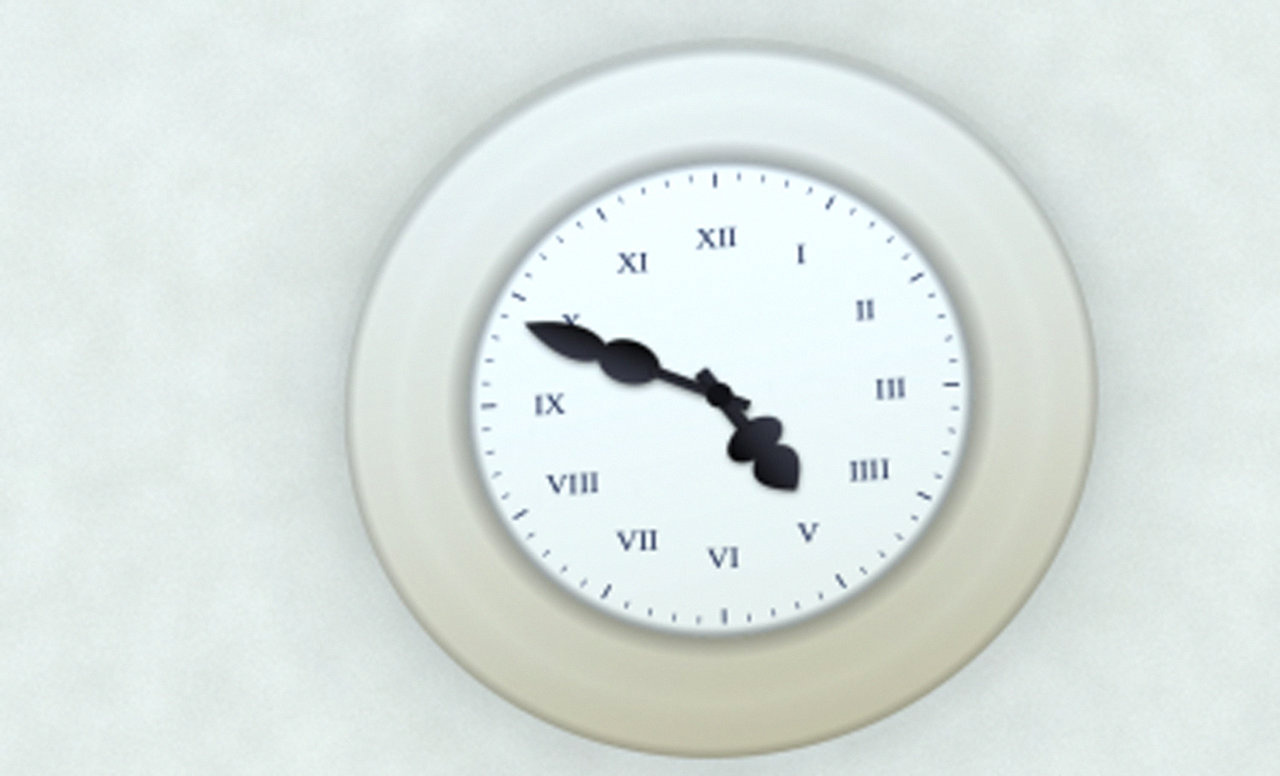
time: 4:49
